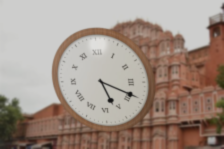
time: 5:19
